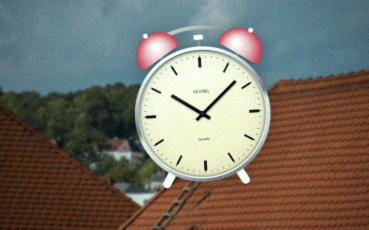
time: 10:08
